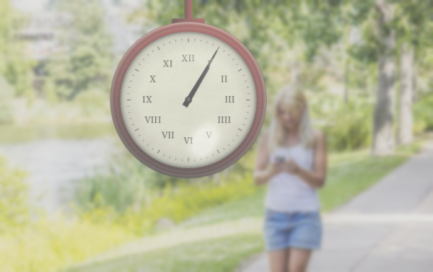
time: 1:05
